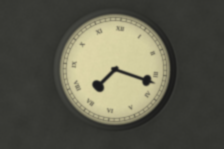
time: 7:17
